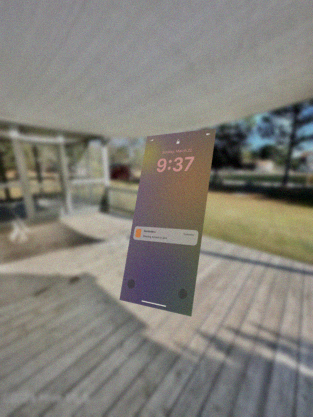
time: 9:37
